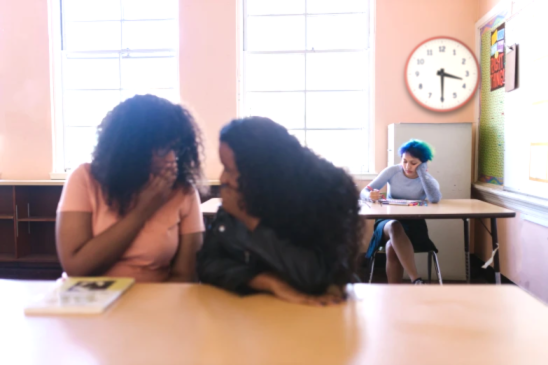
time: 3:30
